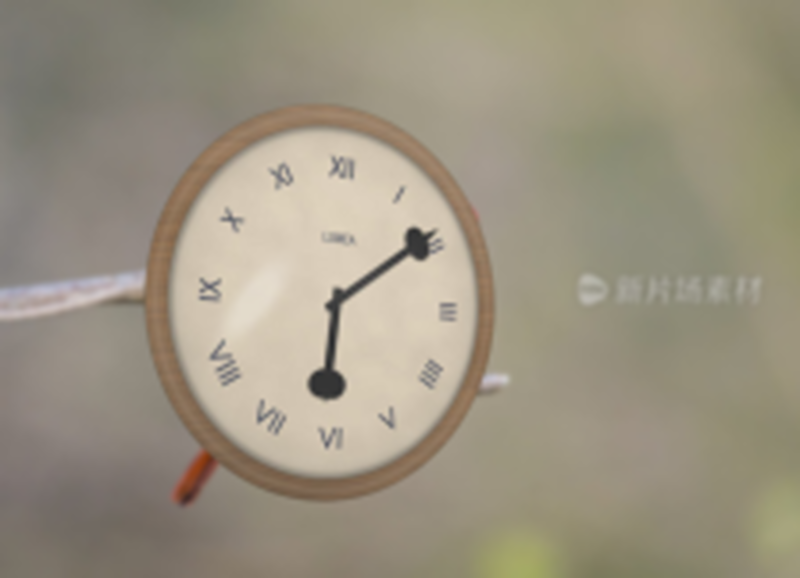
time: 6:09
